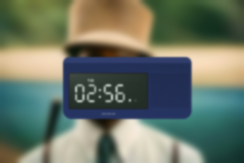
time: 2:56
